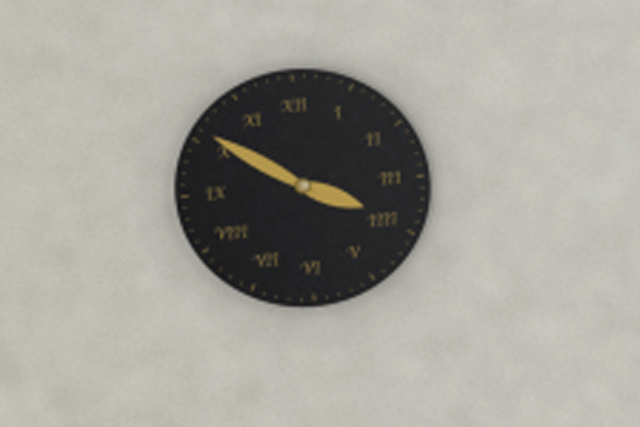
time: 3:51
